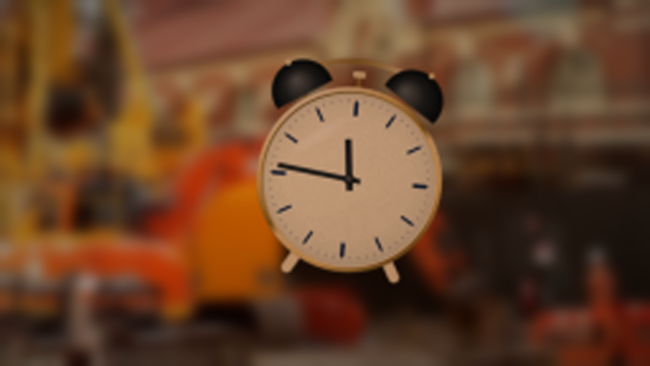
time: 11:46
